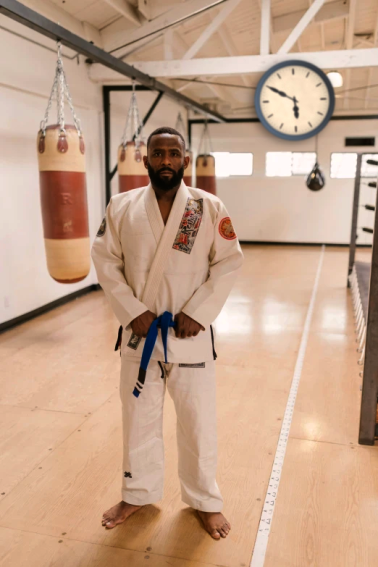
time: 5:50
